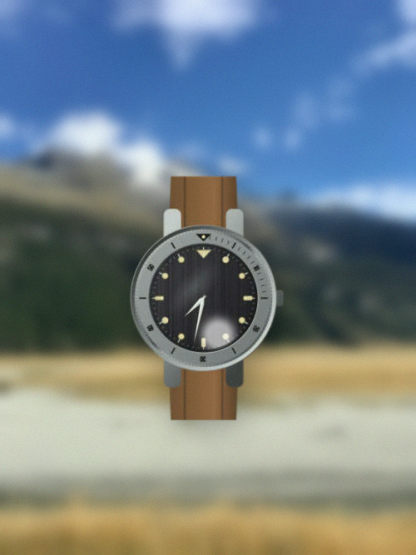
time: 7:32
